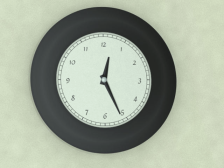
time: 12:26
